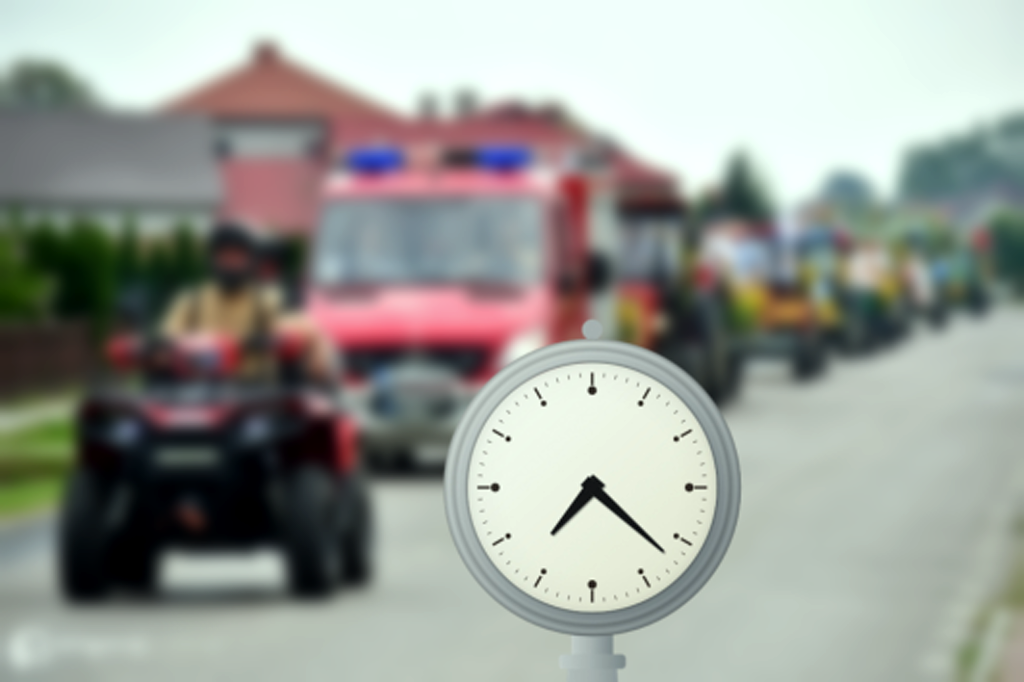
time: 7:22
